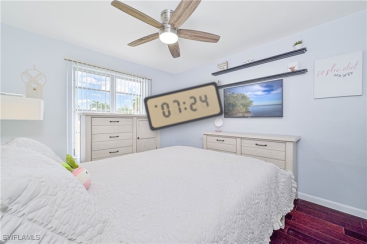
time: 7:24
